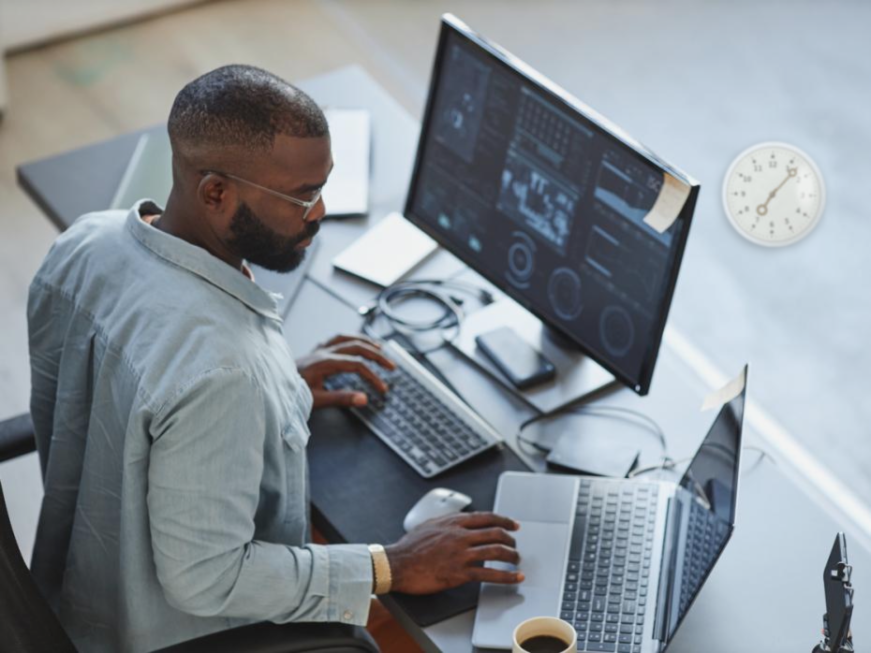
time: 7:07
